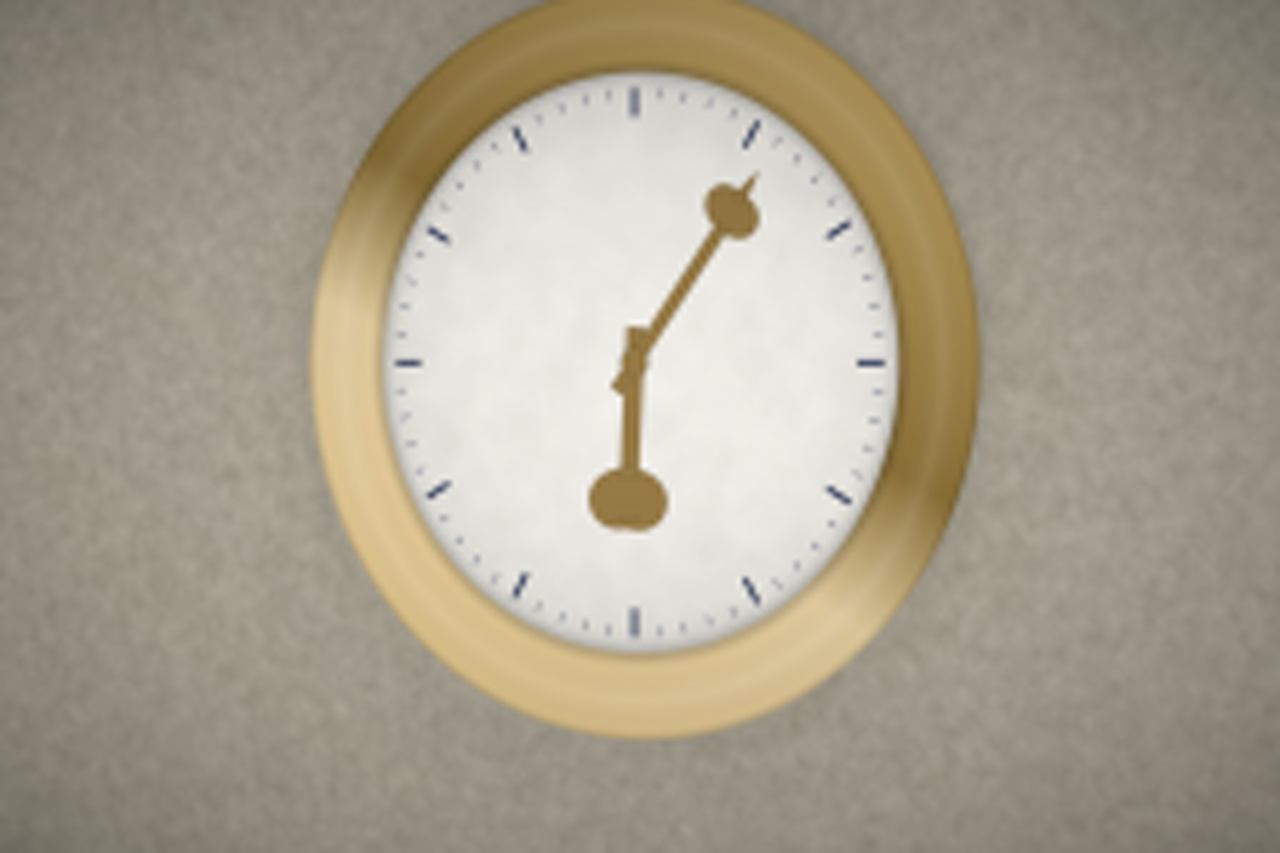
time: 6:06
